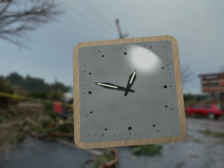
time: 12:48
